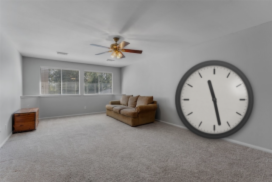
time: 11:28
